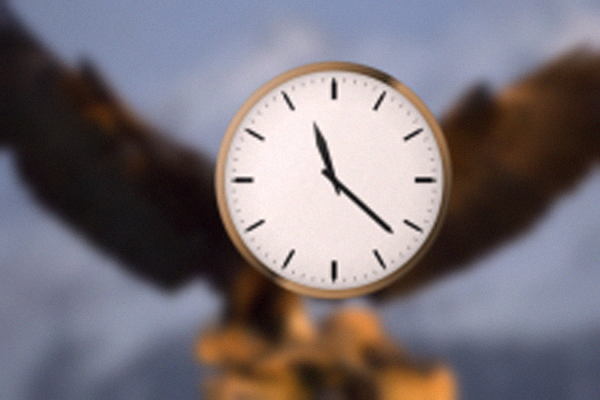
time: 11:22
